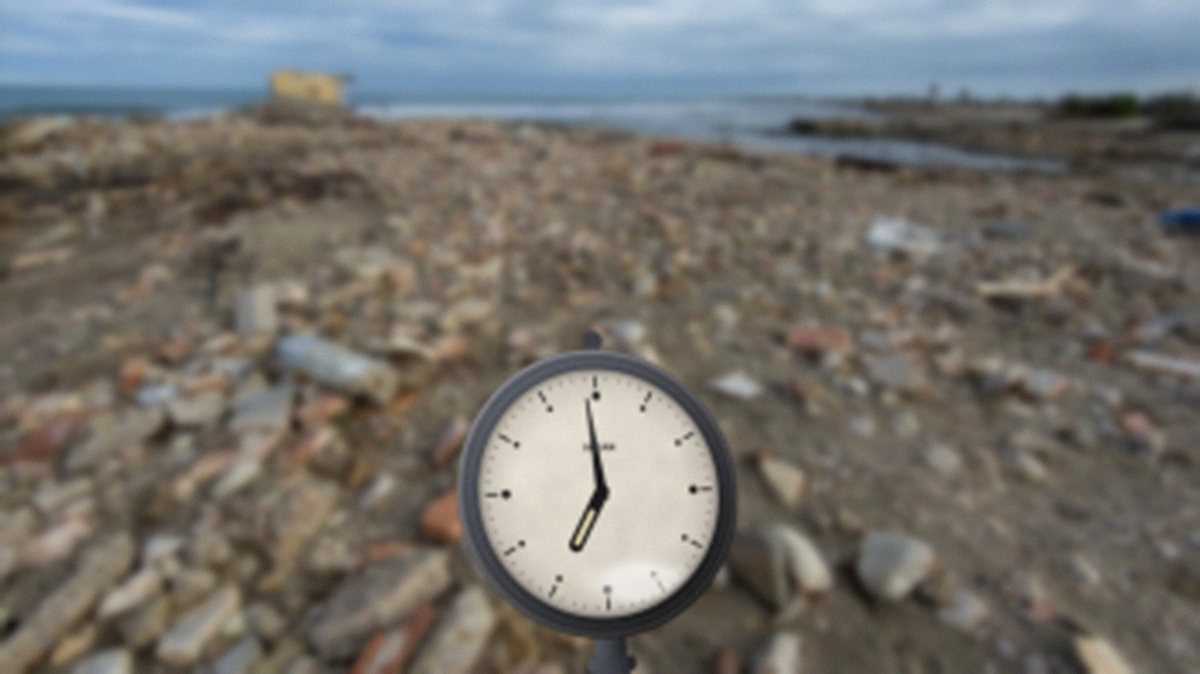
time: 6:59
